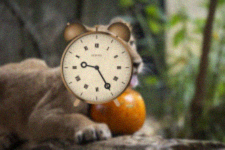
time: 9:25
